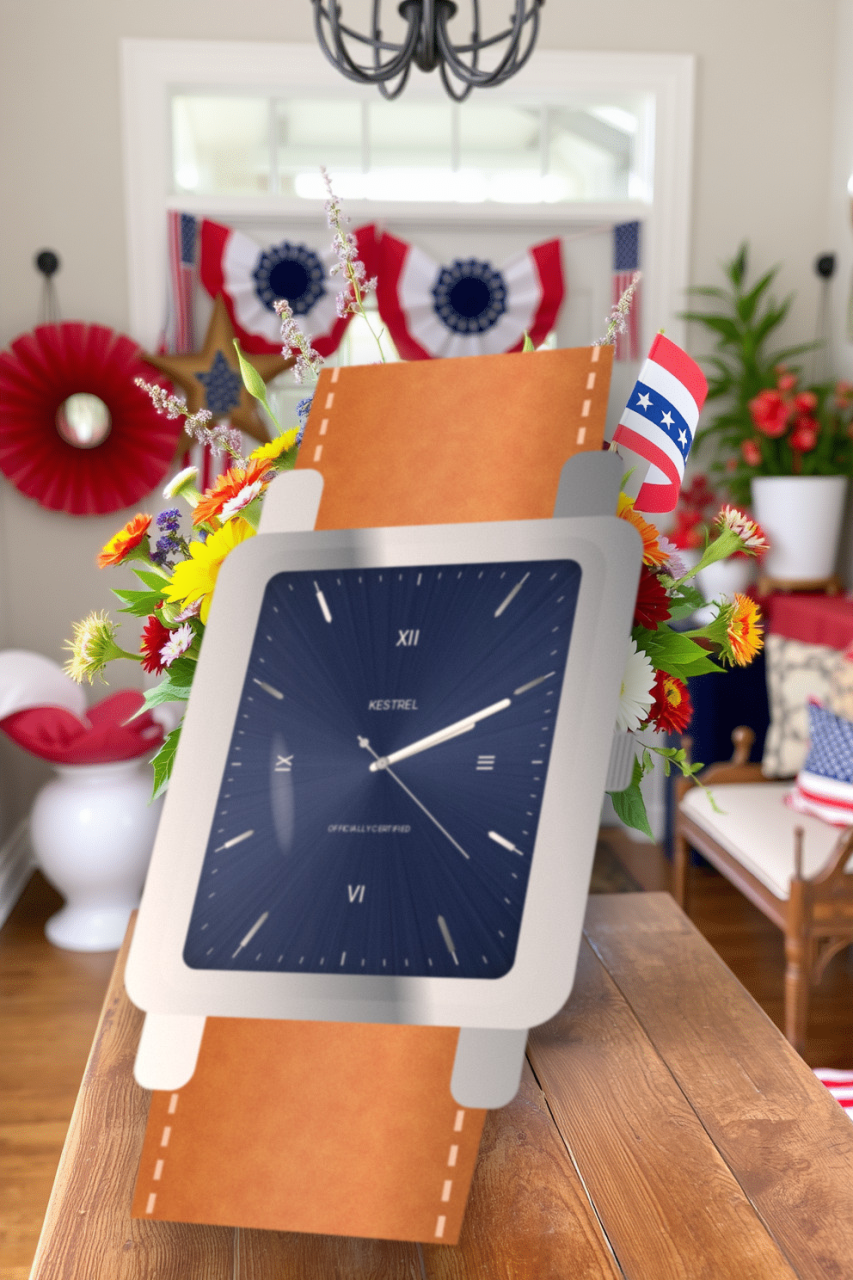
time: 2:10:22
